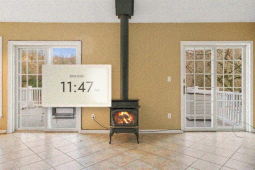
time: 11:47
